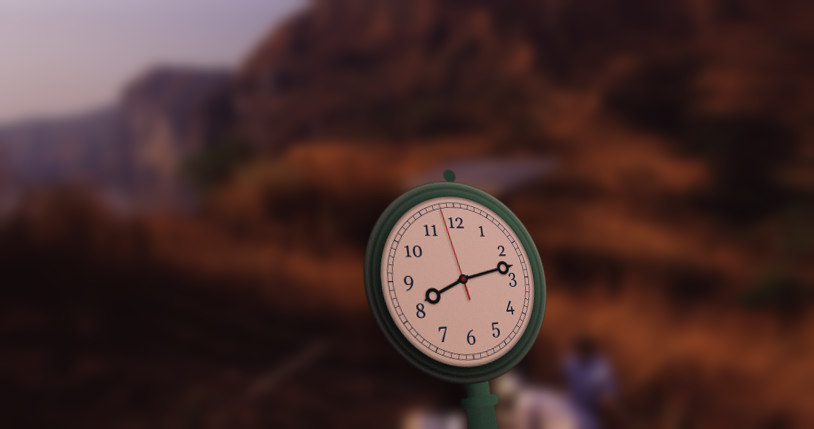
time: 8:12:58
